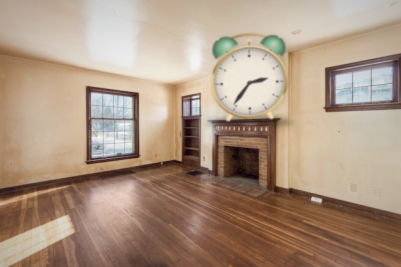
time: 2:36
